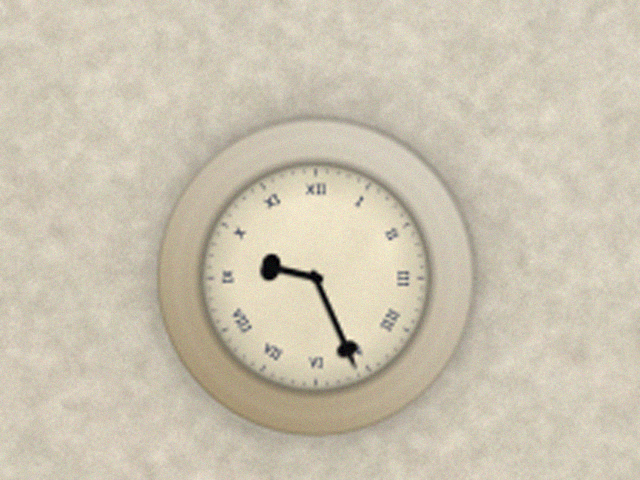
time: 9:26
